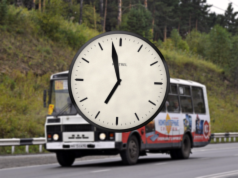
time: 6:58
